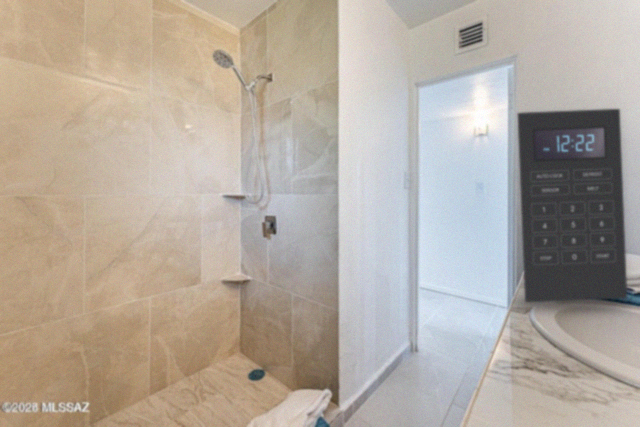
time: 12:22
